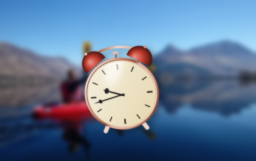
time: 9:43
